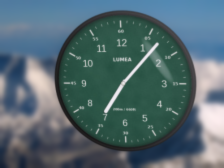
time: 7:07
